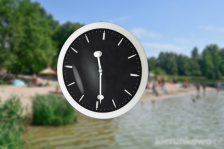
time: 11:29
